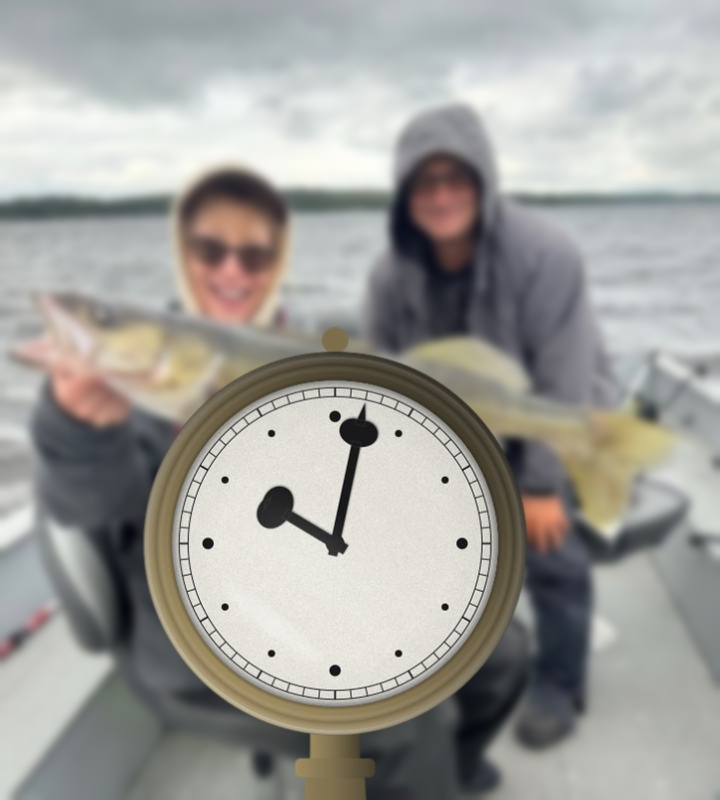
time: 10:02
